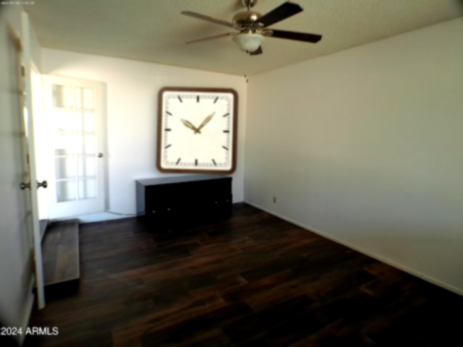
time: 10:07
